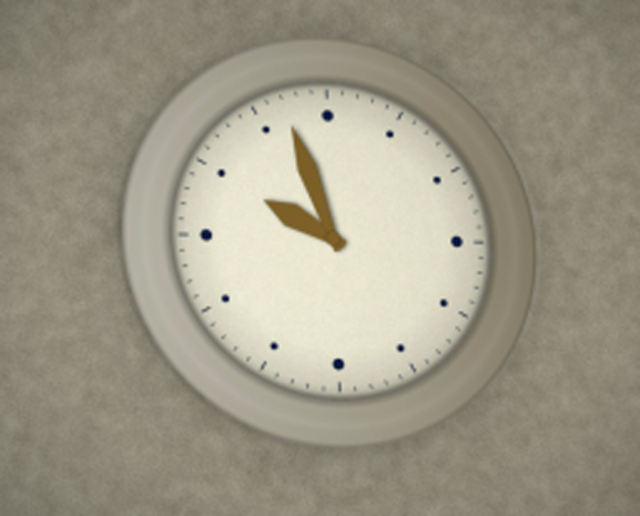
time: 9:57
